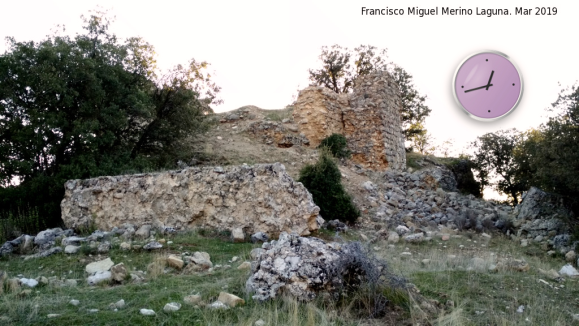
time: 12:43
